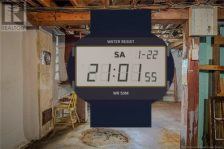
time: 21:01:55
